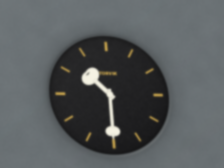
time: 10:30
